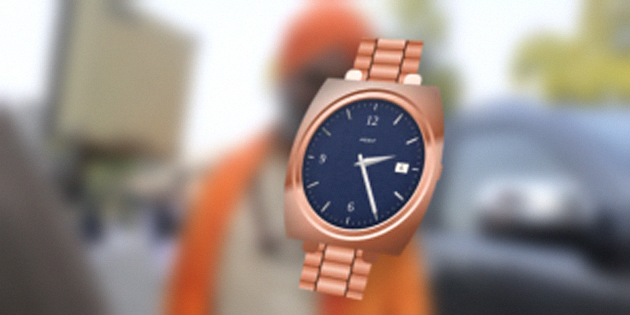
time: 2:25
